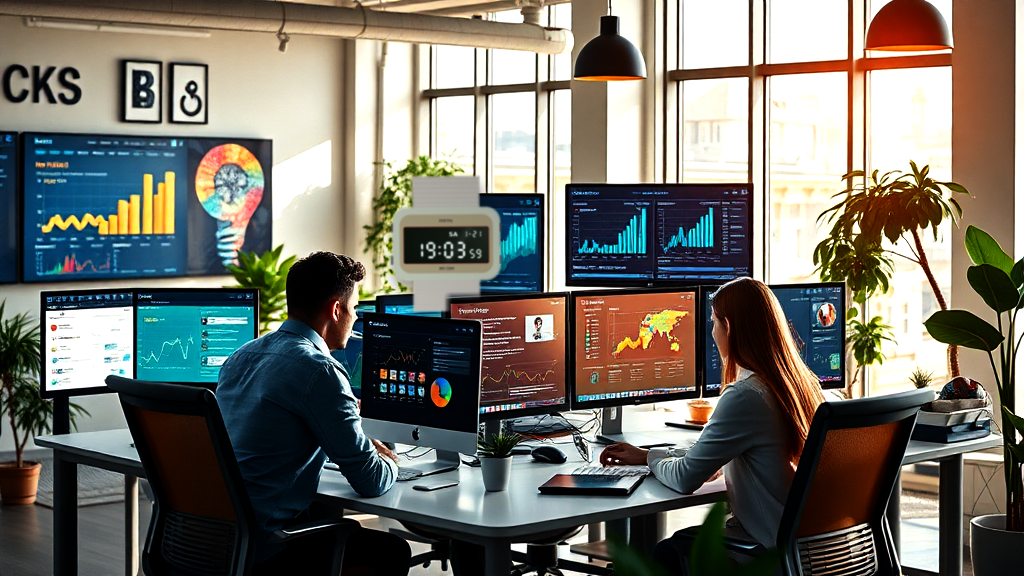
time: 19:03
